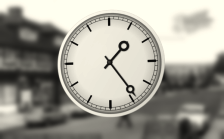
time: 1:24
